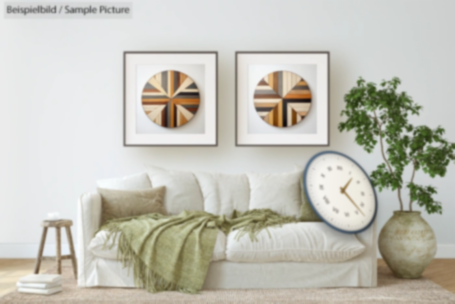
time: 1:23
